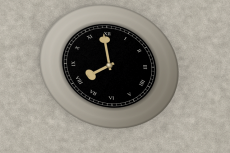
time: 7:59
